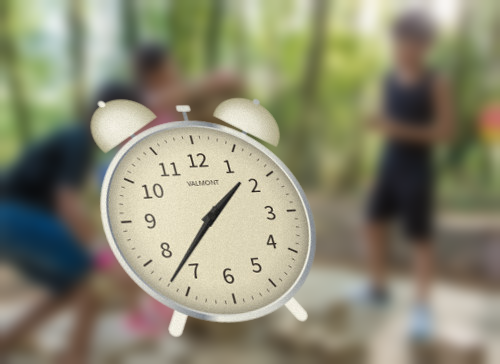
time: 1:37
